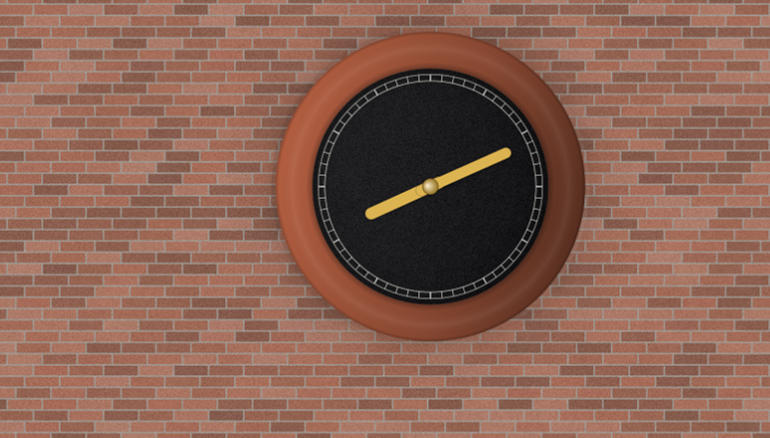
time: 8:11
